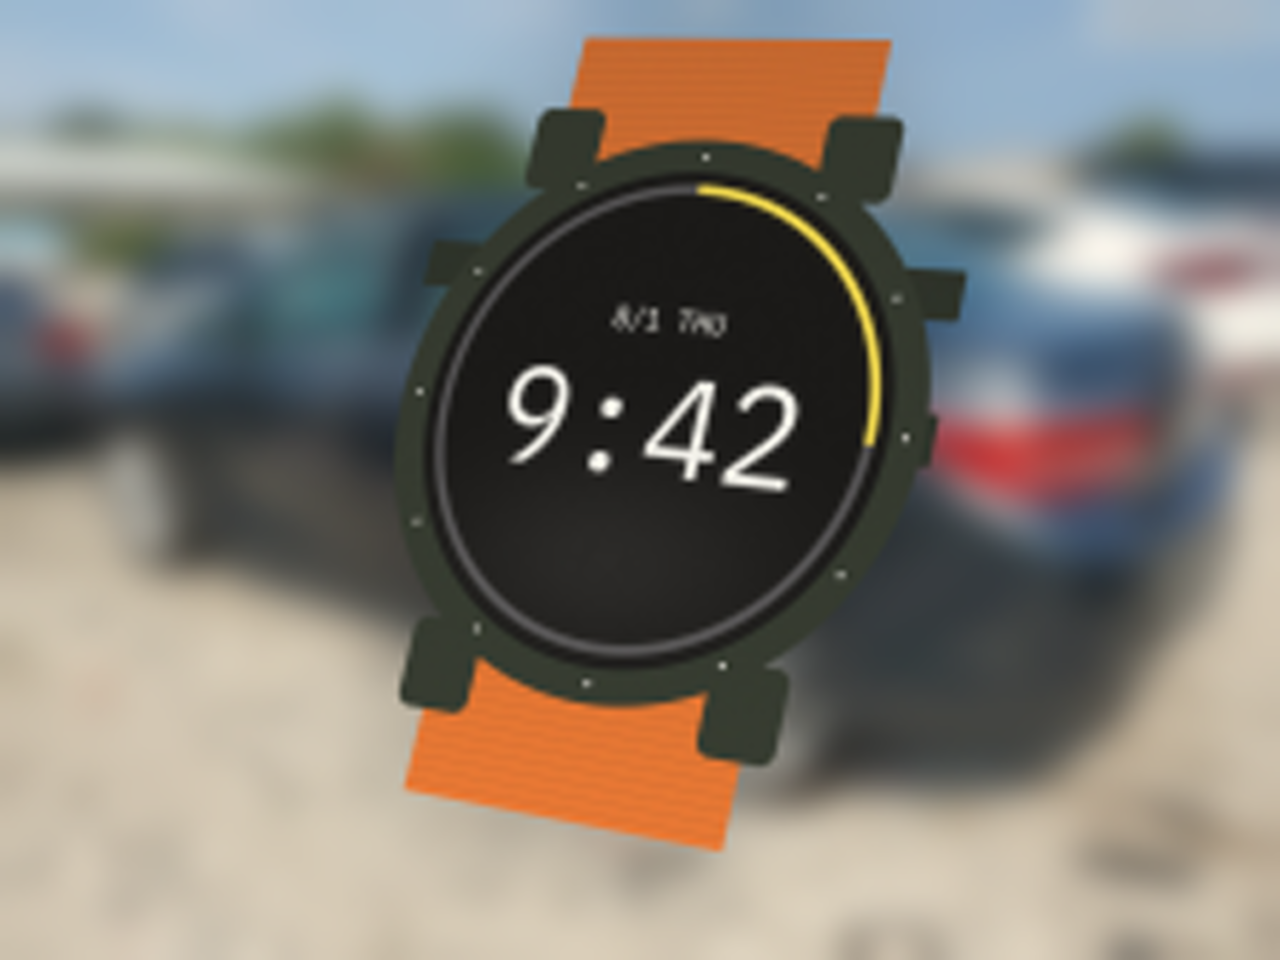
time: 9:42
